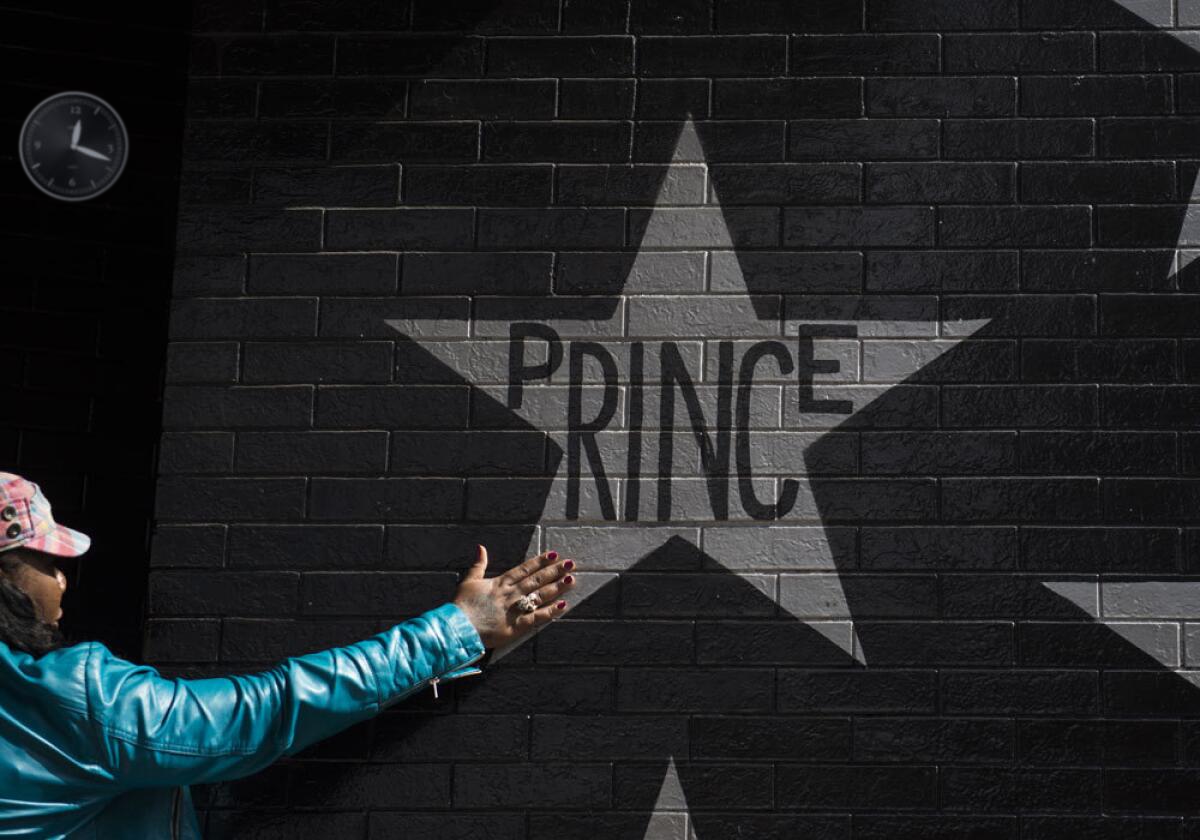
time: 12:18
